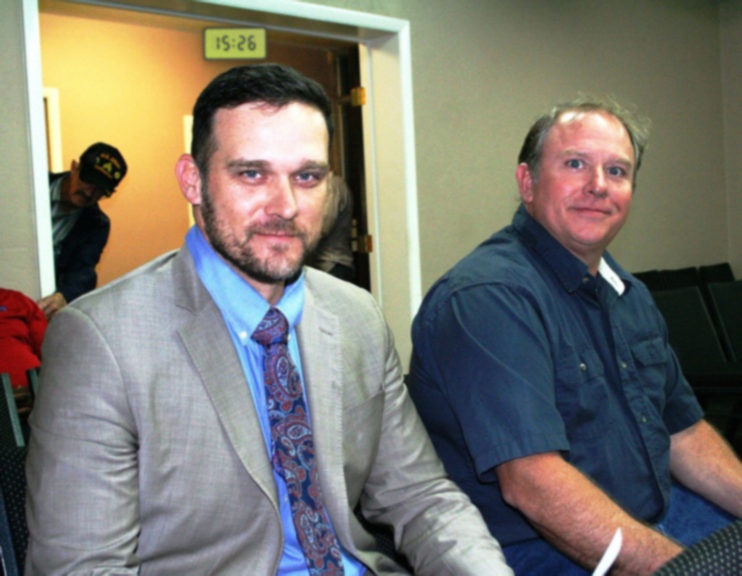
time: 15:26
